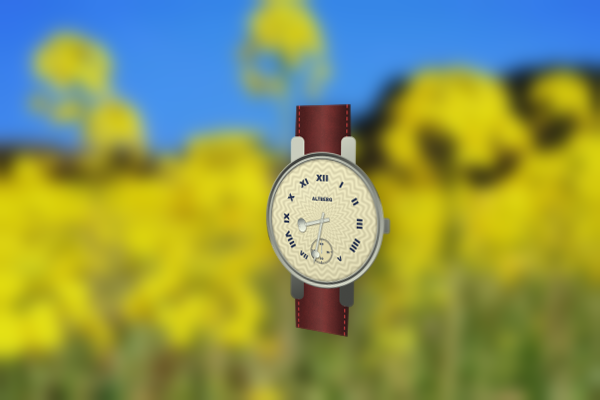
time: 8:32
